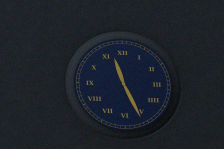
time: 11:26
